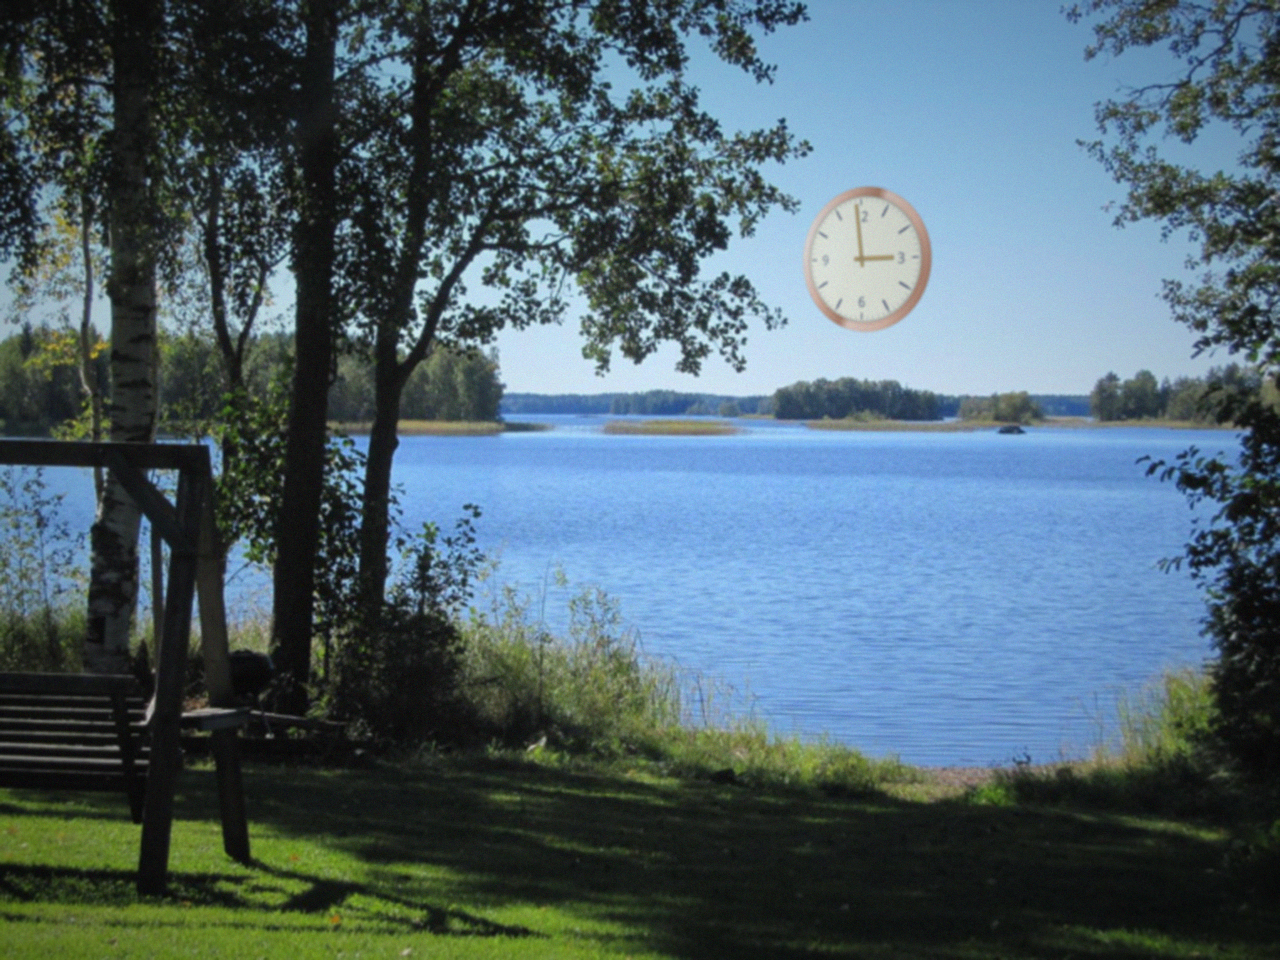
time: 2:59
